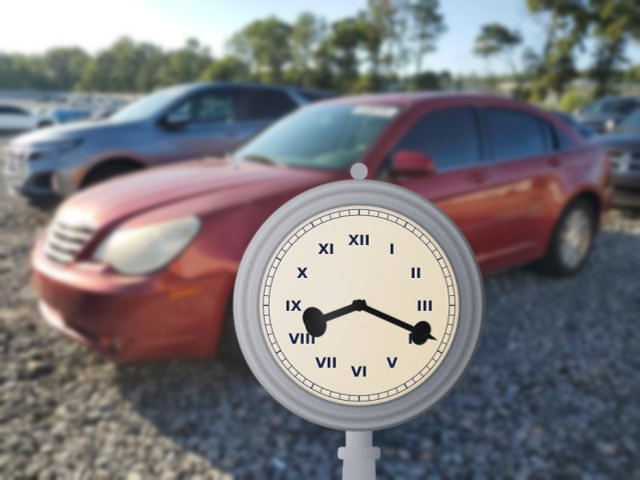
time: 8:19
